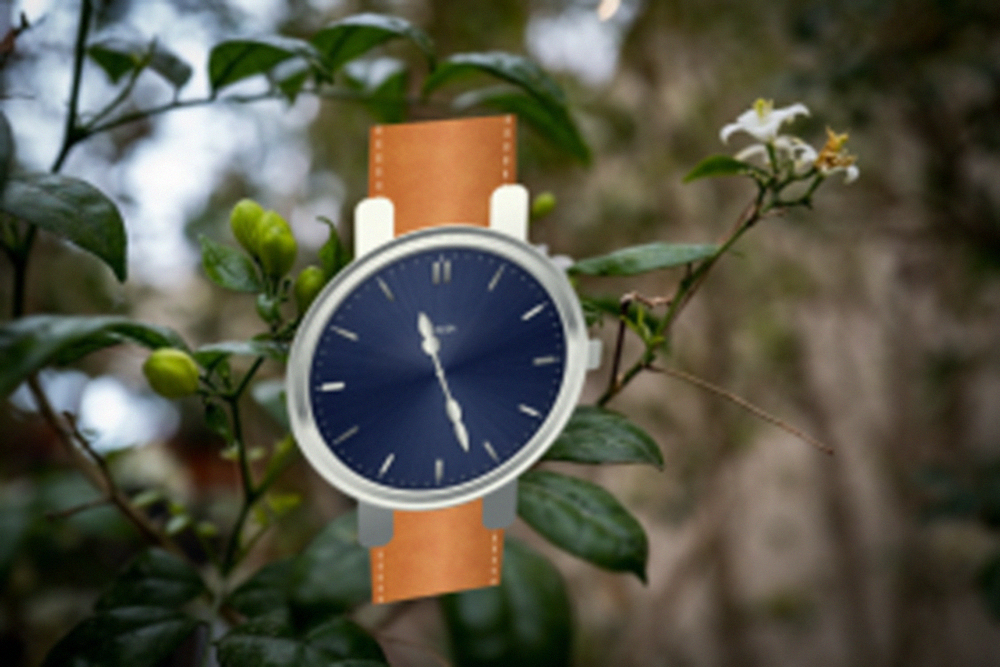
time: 11:27
